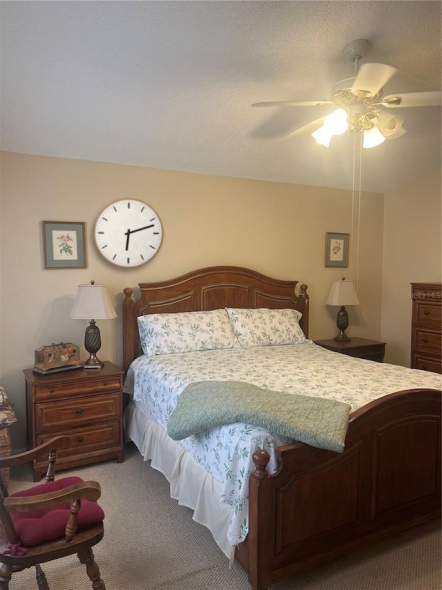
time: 6:12
